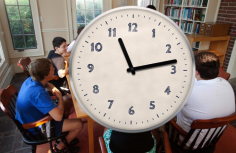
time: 11:13
